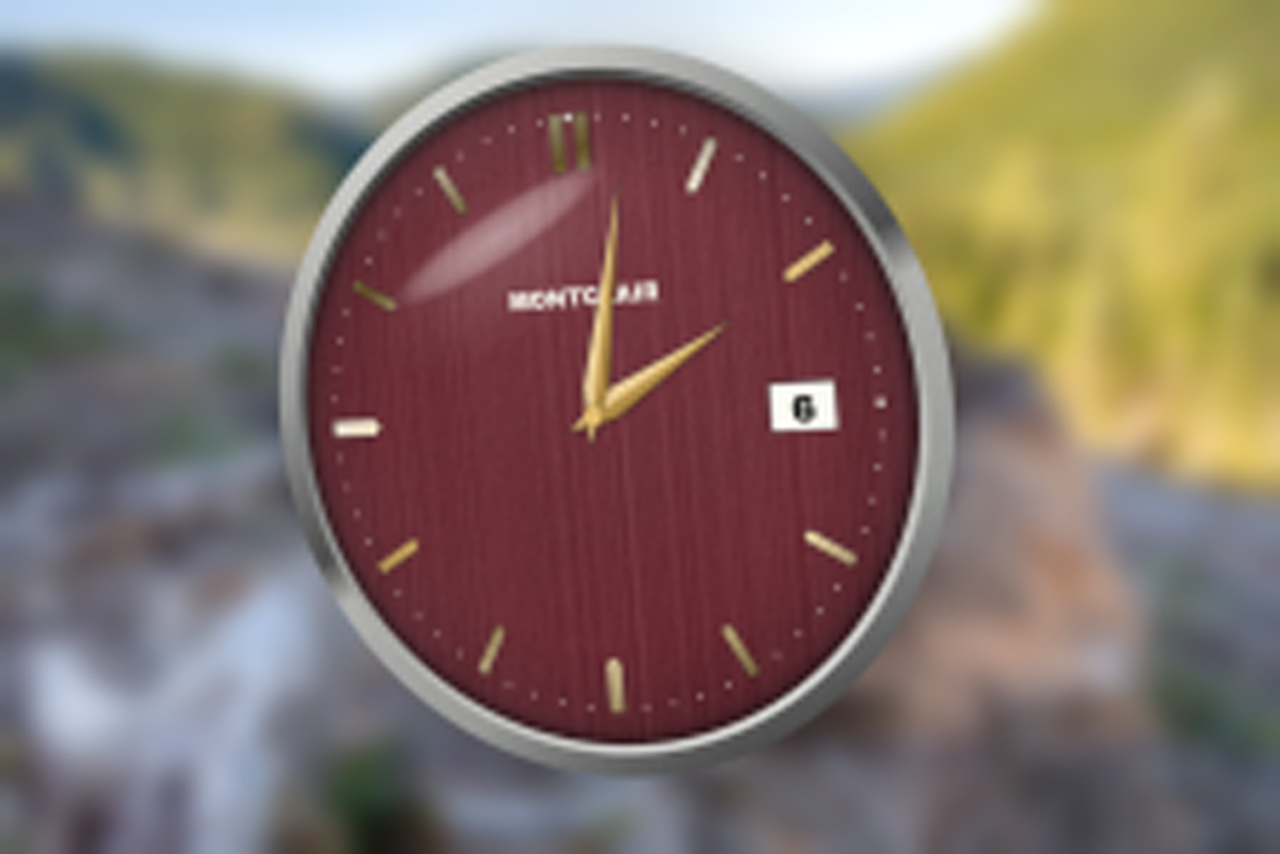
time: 2:02
